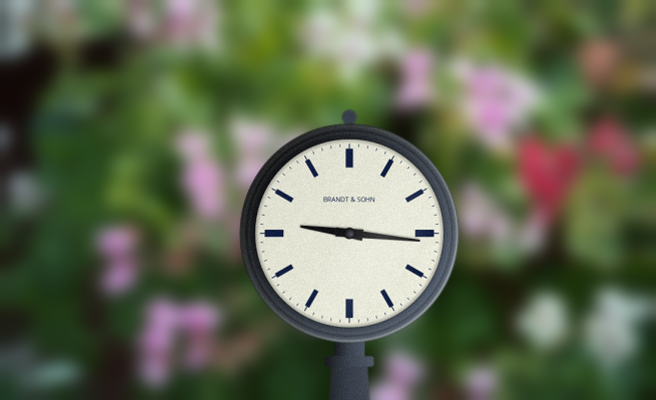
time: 9:16
